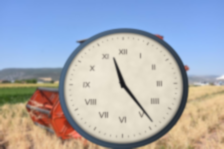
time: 11:24
